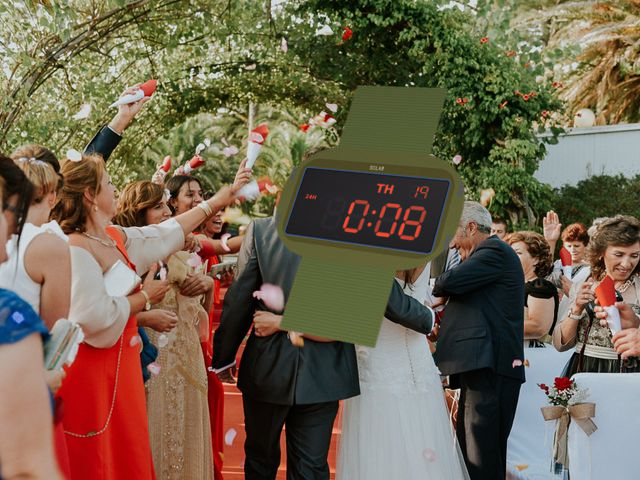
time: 0:08
